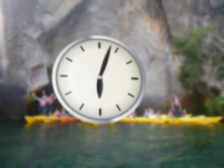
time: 6:03
